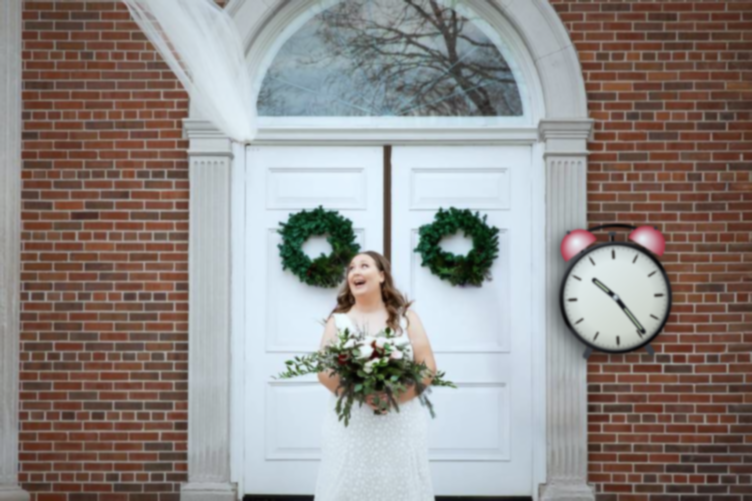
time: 10:24
